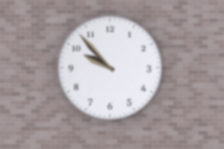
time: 9:53
